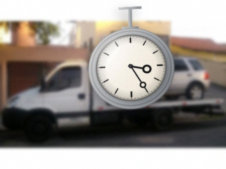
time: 3:25
